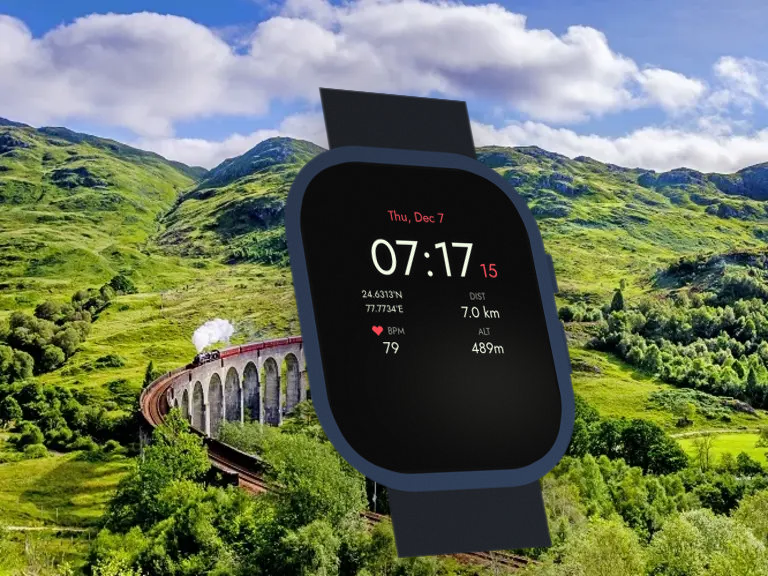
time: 7:17:15
